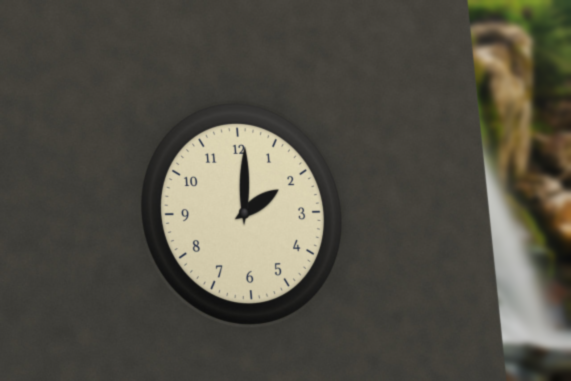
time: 2:01
